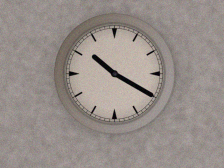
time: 10:20
